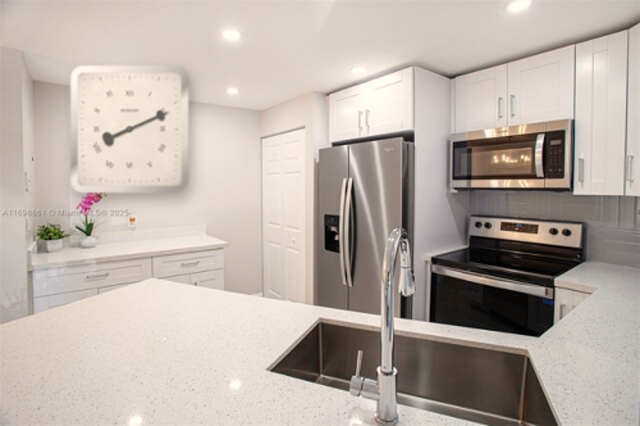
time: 8:11
